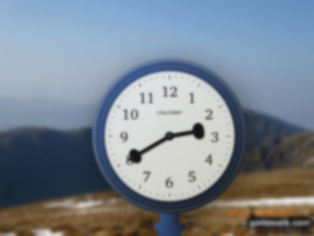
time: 2:40
